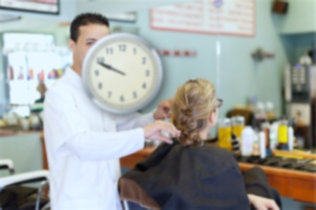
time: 9:49
